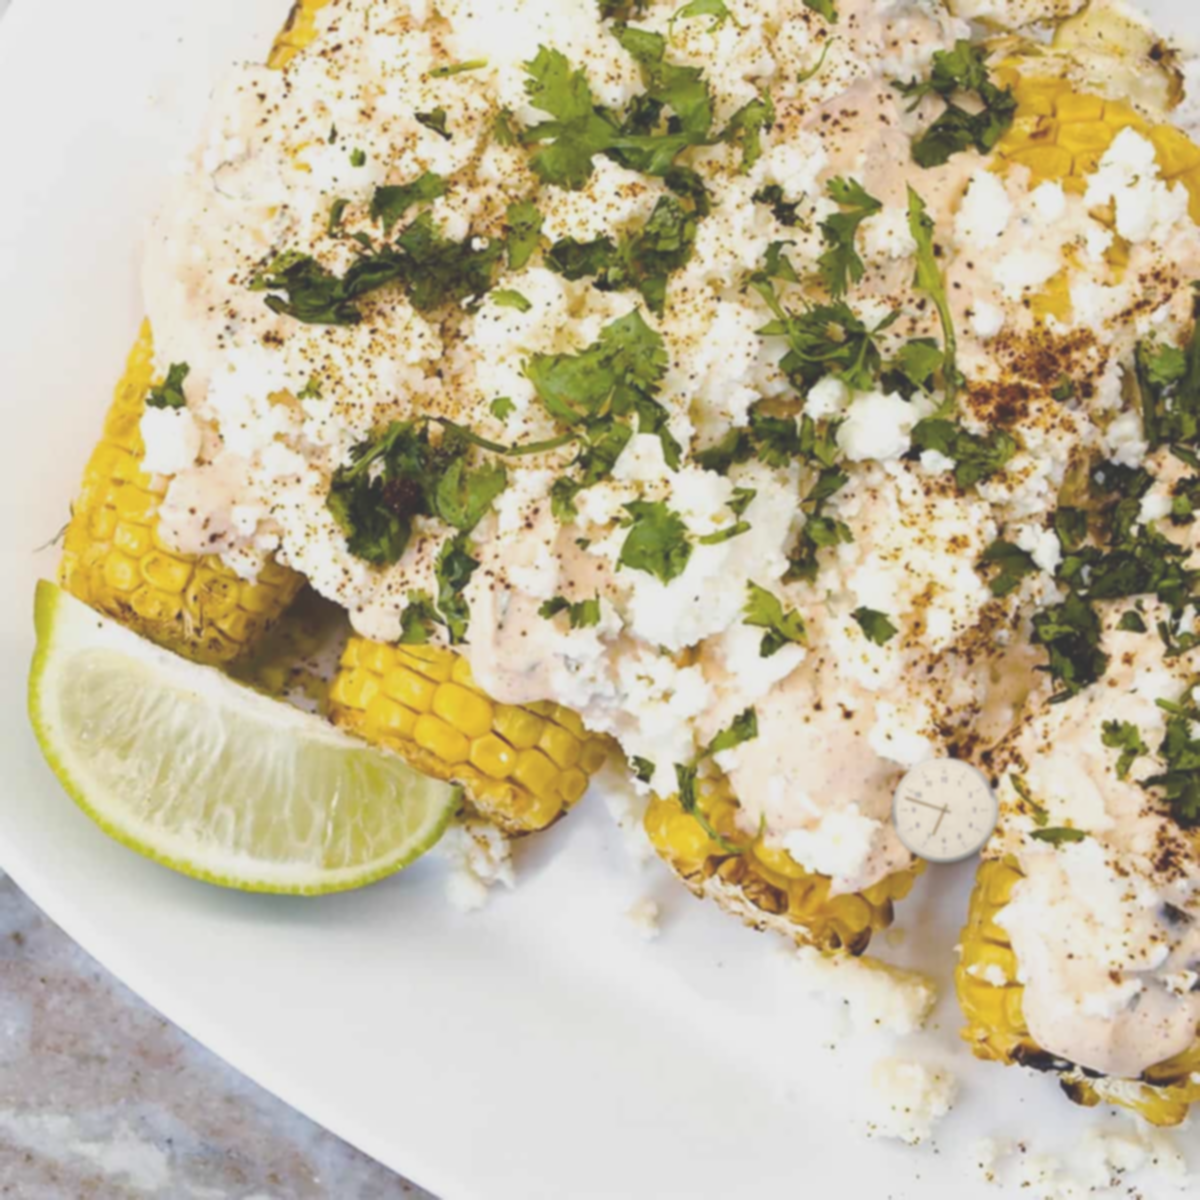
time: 6:48
